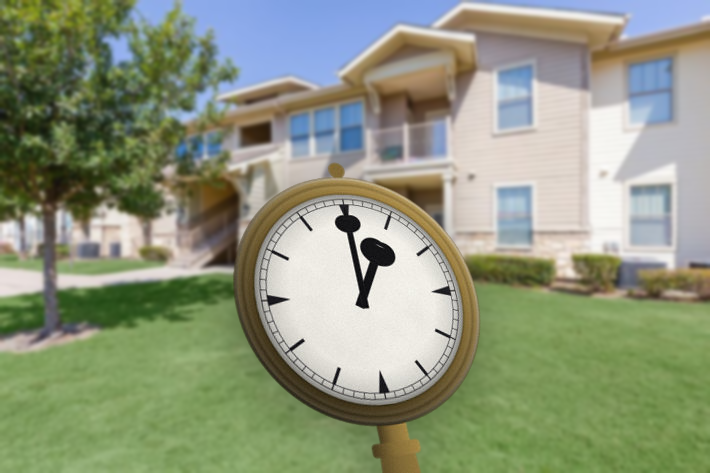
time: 1:00
